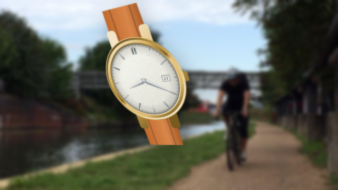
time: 8:20
